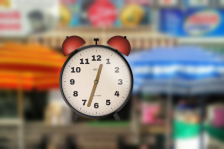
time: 12:33
